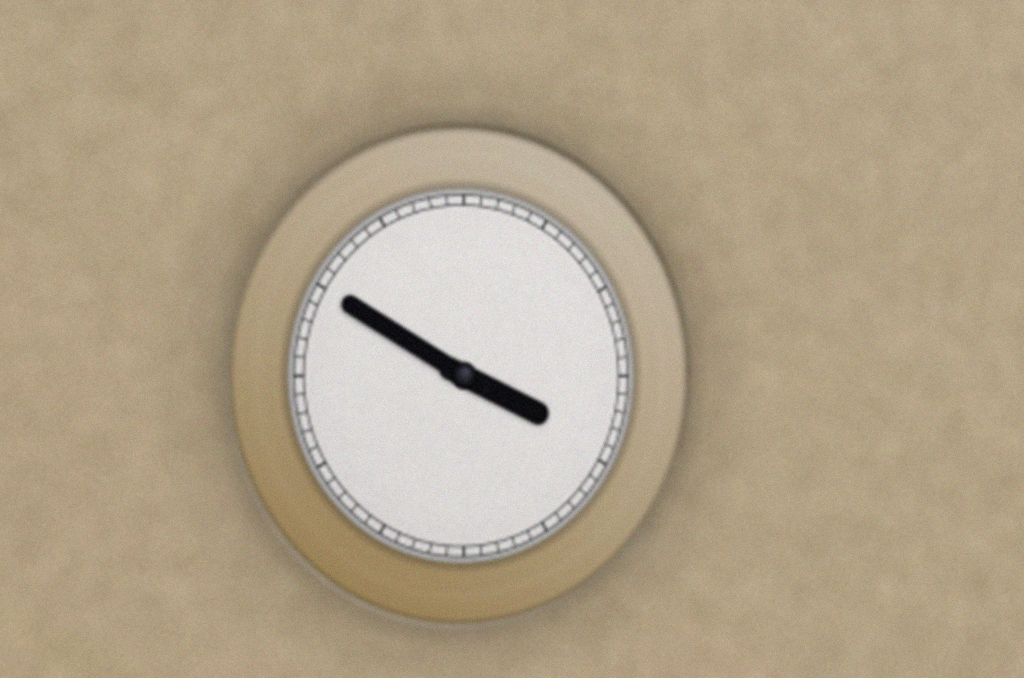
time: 3:50
